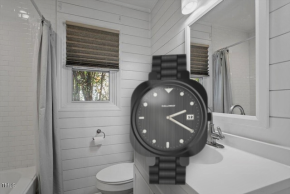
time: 2:20
